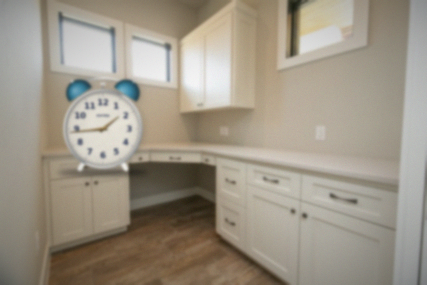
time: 1:44
